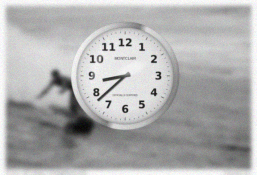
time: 8:38
